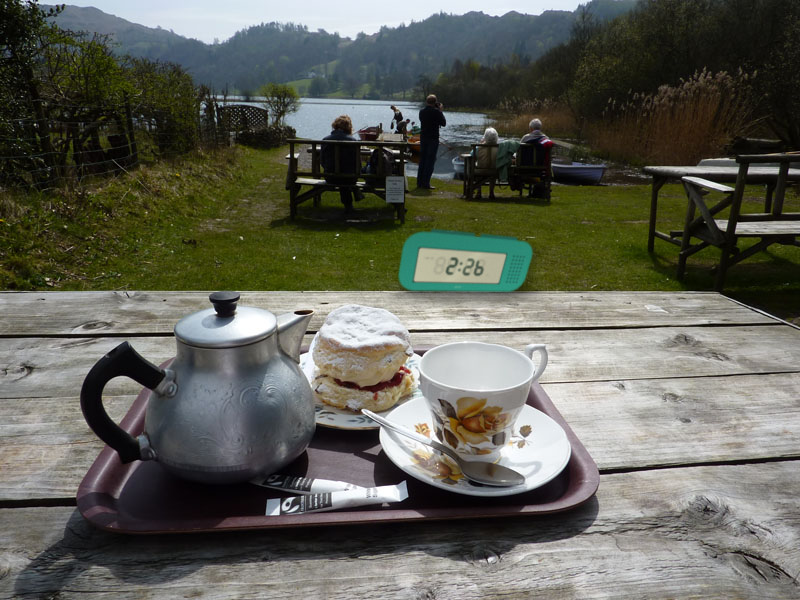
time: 2:26
